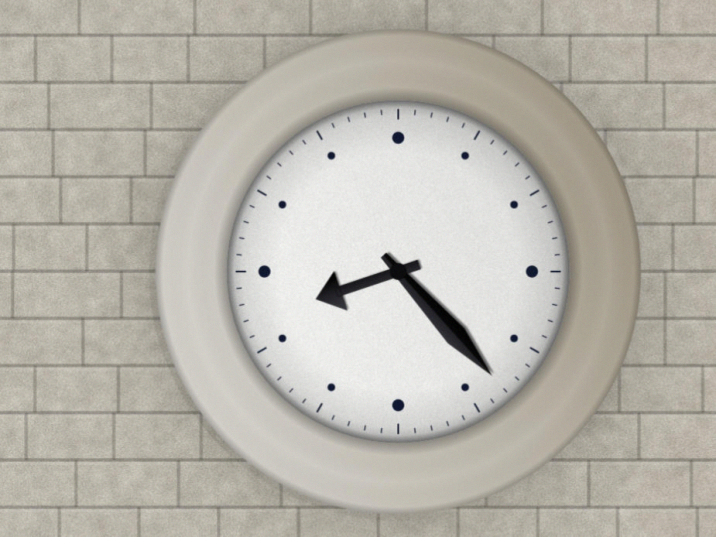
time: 8:23
